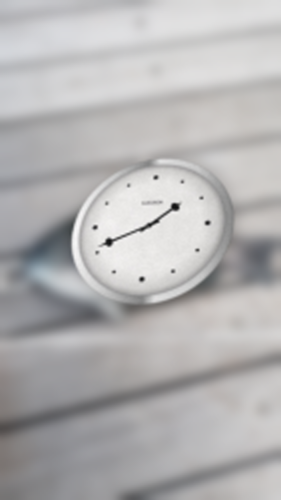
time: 1:41
